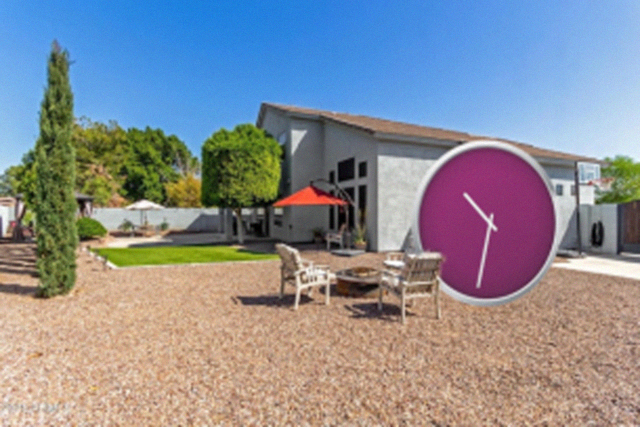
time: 10:32
